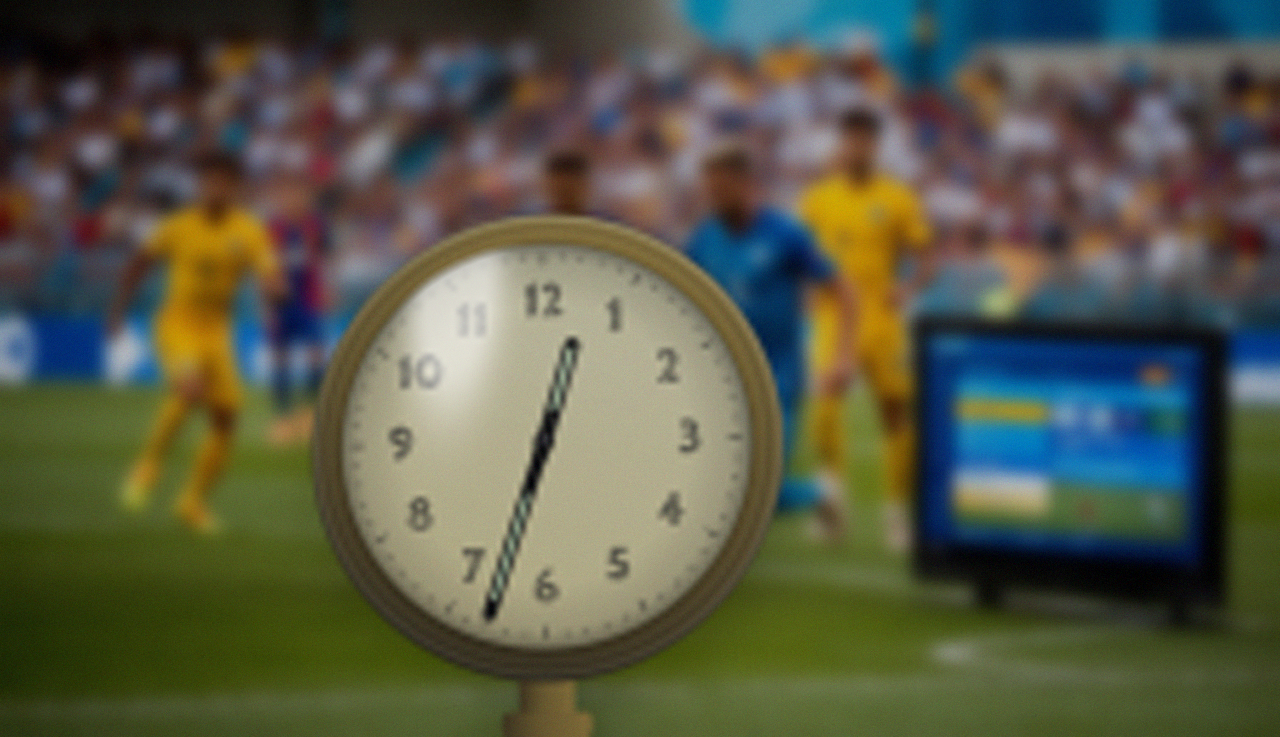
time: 12:33
